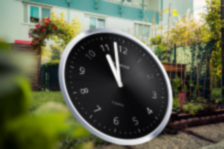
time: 10:58
